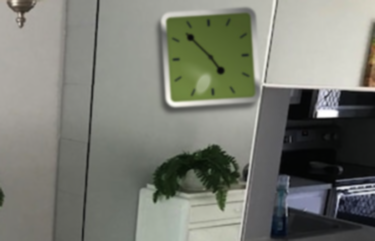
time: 4:53
